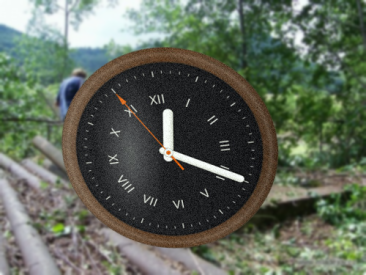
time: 12:19:55
